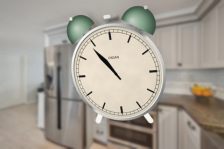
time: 10:54
